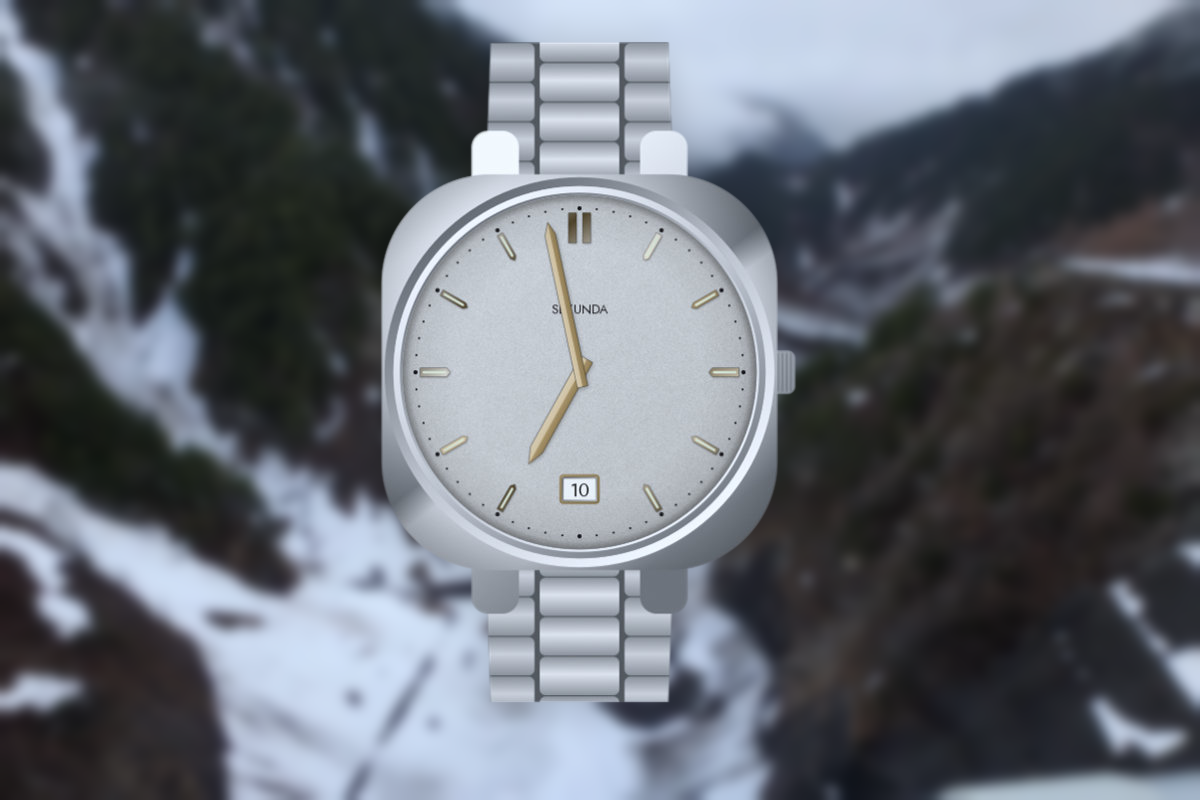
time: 6:58
